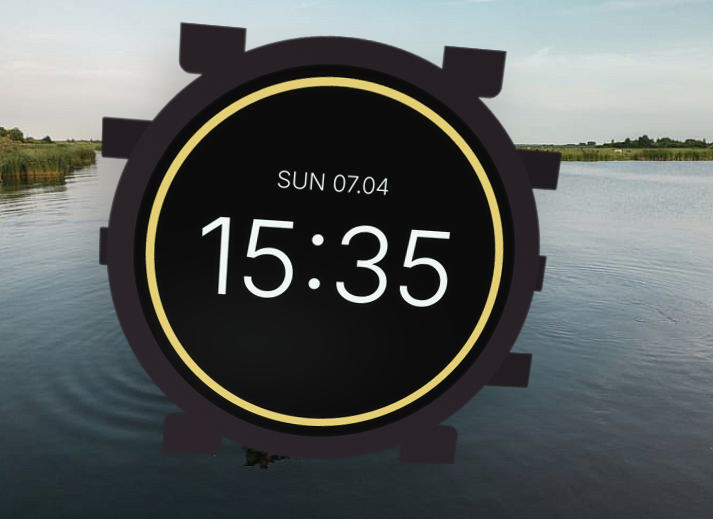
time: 15:35
